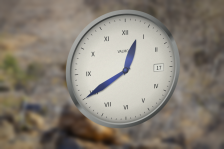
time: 12:40
